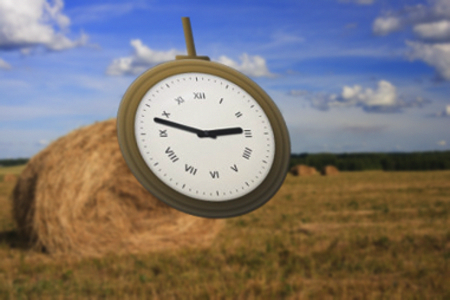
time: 2:48
